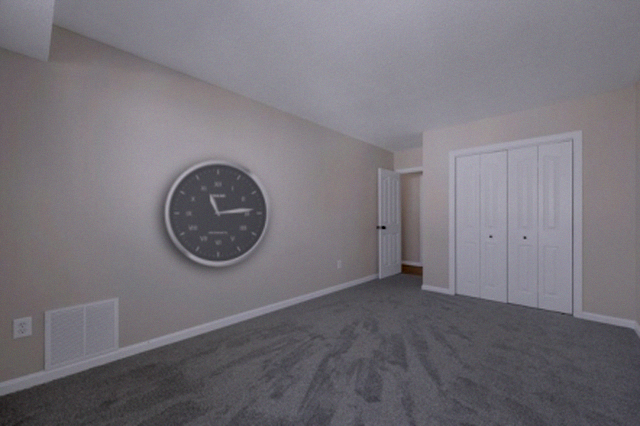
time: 11:14
